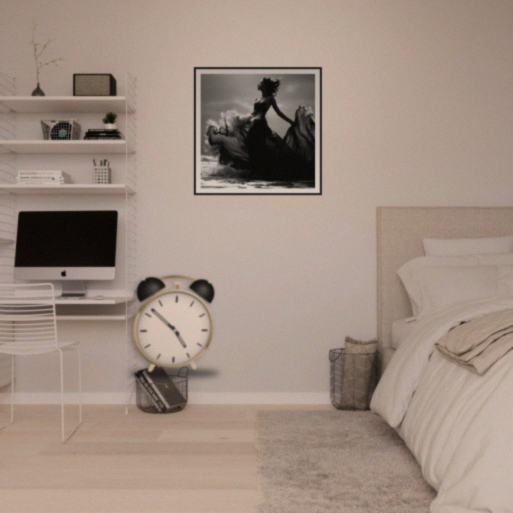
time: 4:52
